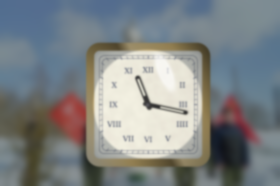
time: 11:17
